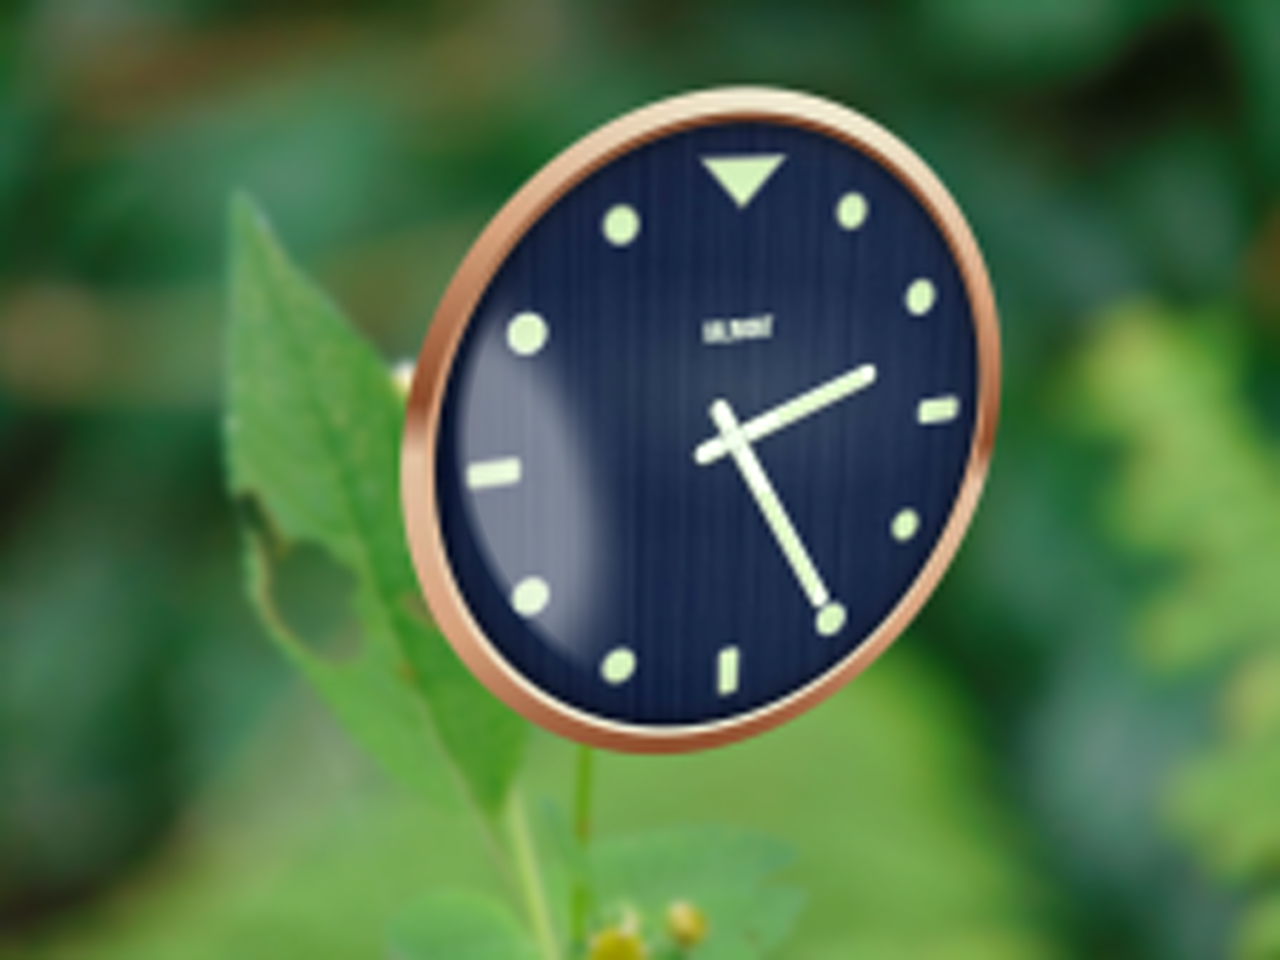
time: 2:25
